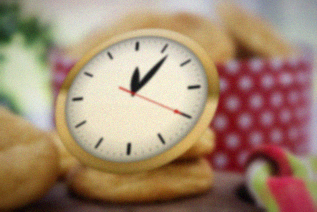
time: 12:06:20
